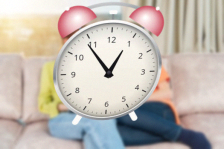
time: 12:54
